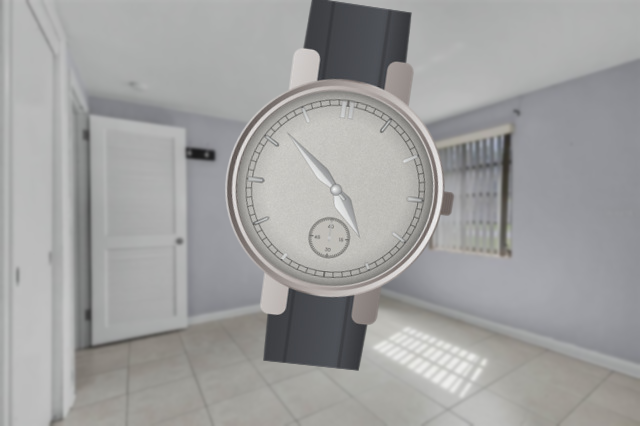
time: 4:52
